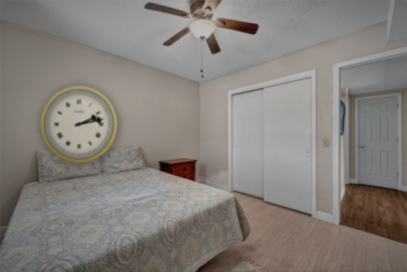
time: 2:13
